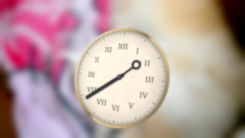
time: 1:39
